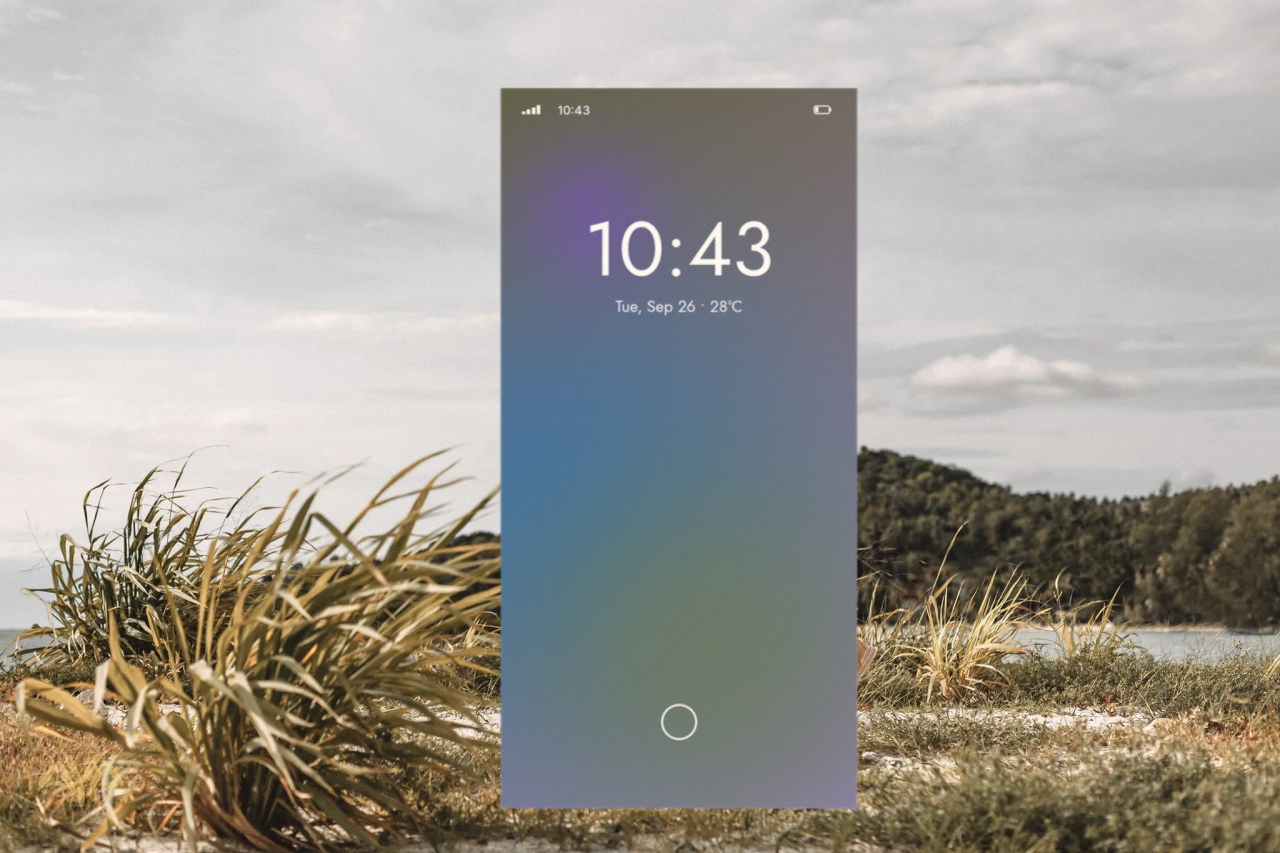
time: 10:43
